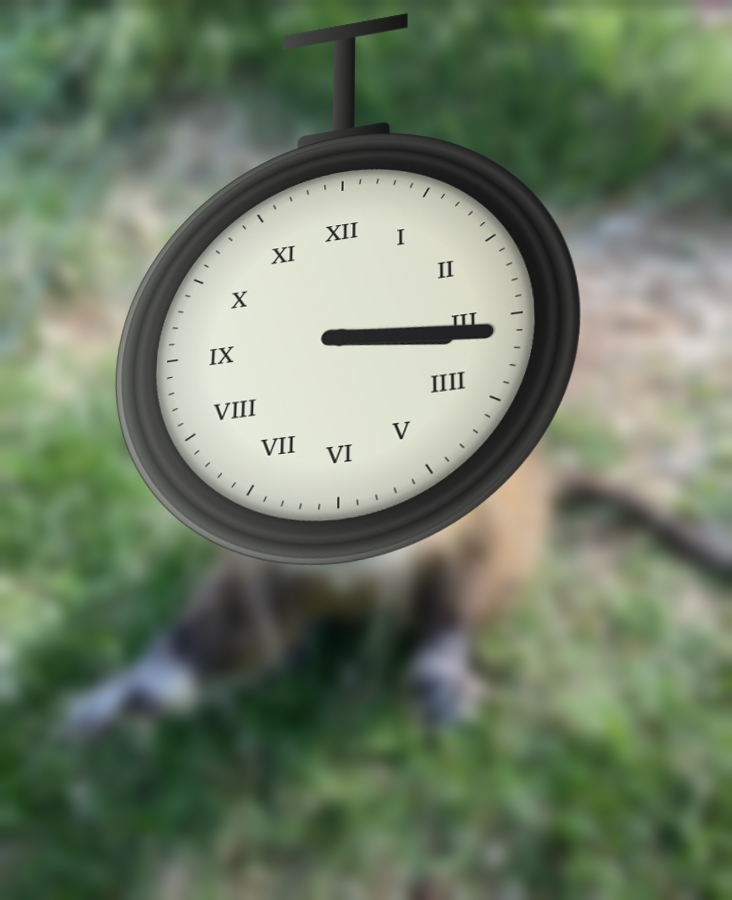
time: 3:16
